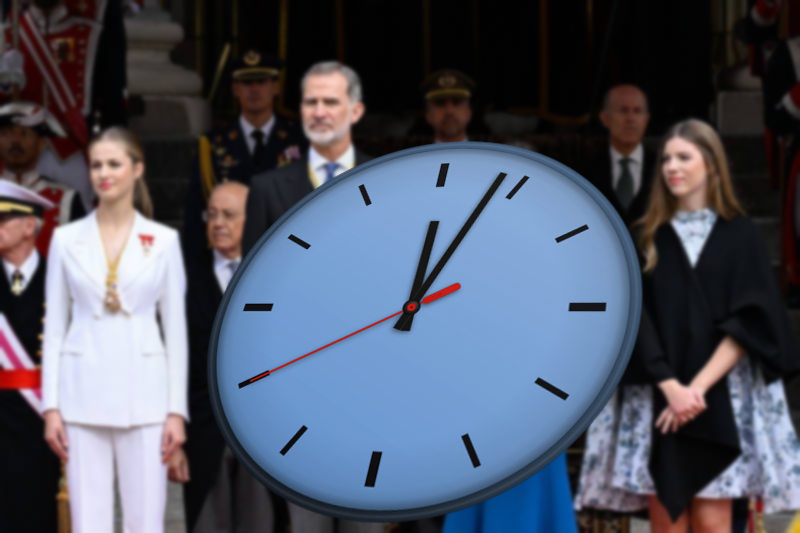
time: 12:03:40
